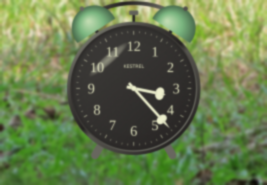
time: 3:23
